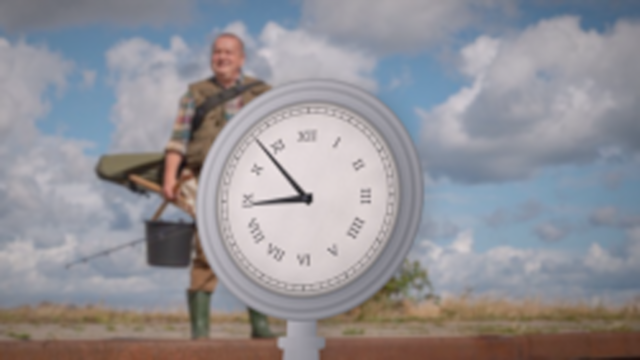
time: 8:53
